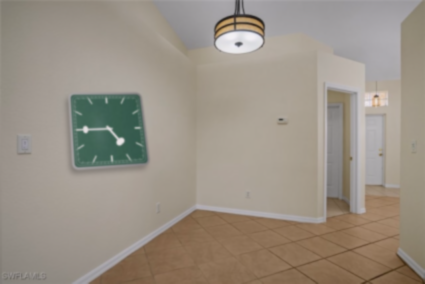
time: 4:45
